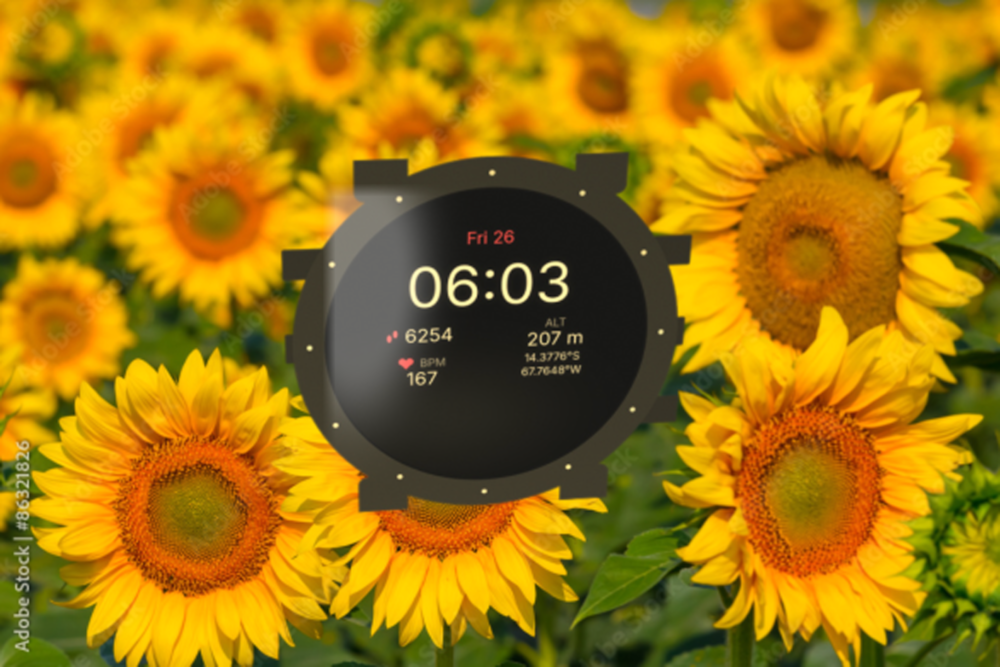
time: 6:03
